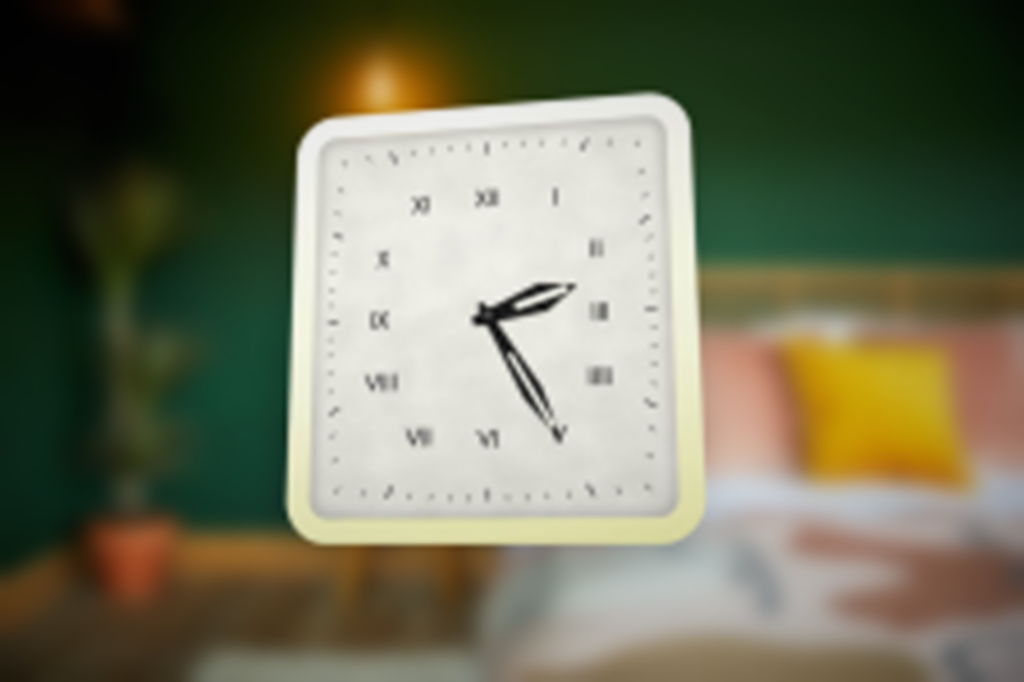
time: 2:25
